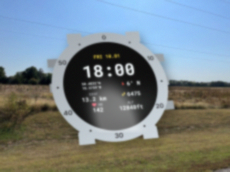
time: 18:00
